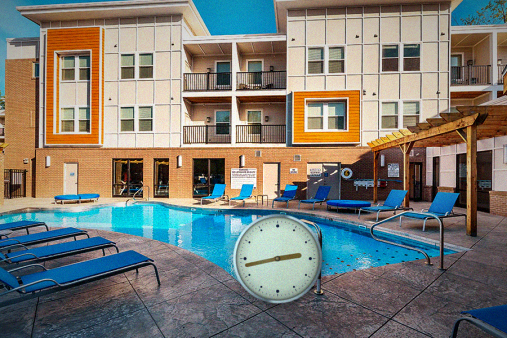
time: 2:43
